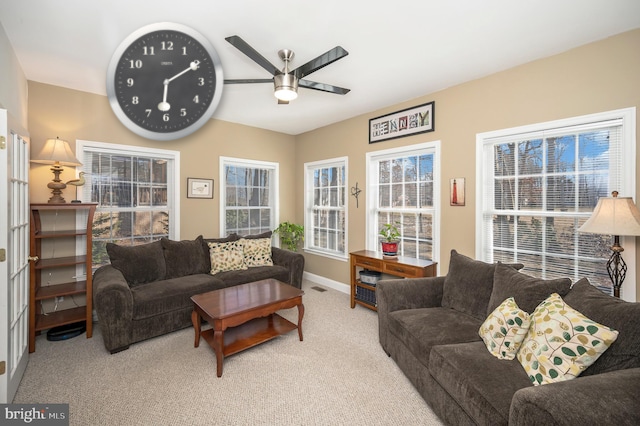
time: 6:10
